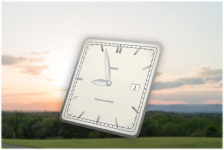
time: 8:56
